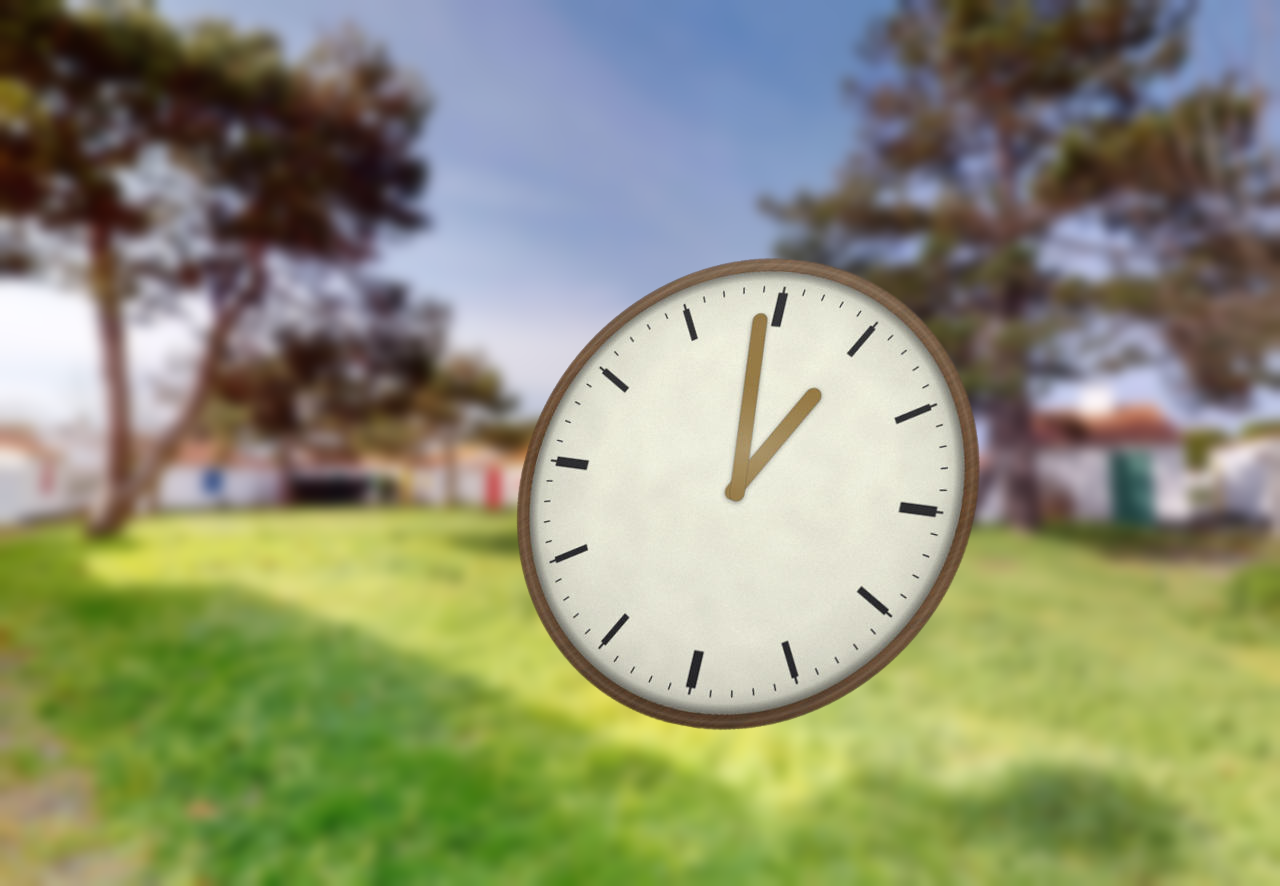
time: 12:59
